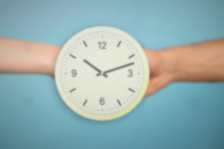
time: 10:12
